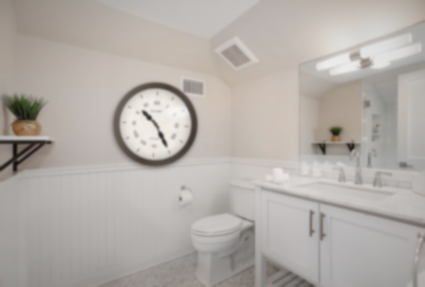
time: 10:25
